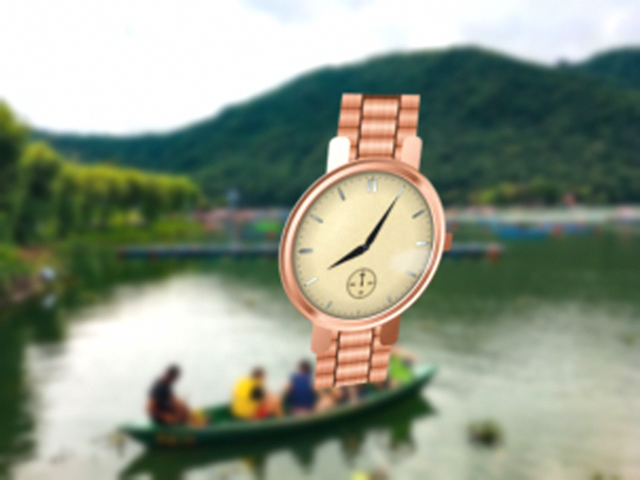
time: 8:05
